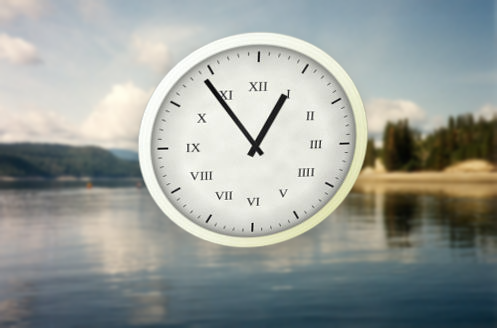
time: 12:54
